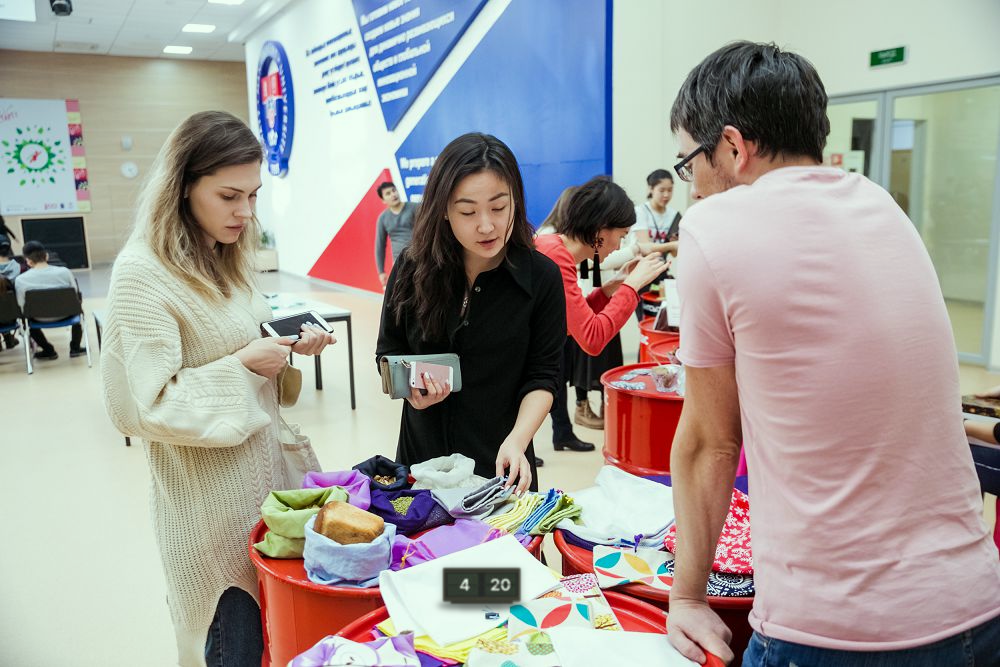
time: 4:20
